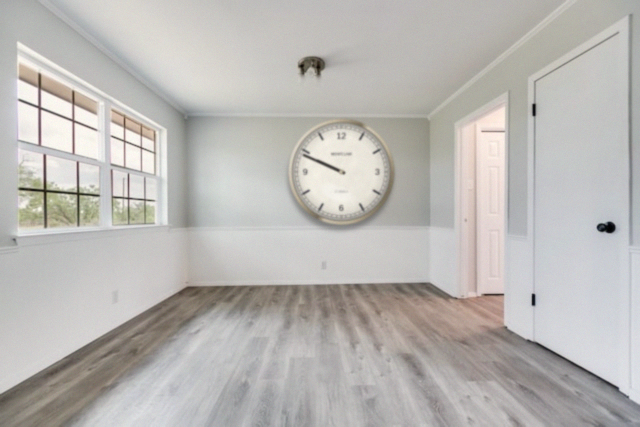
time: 9:49
